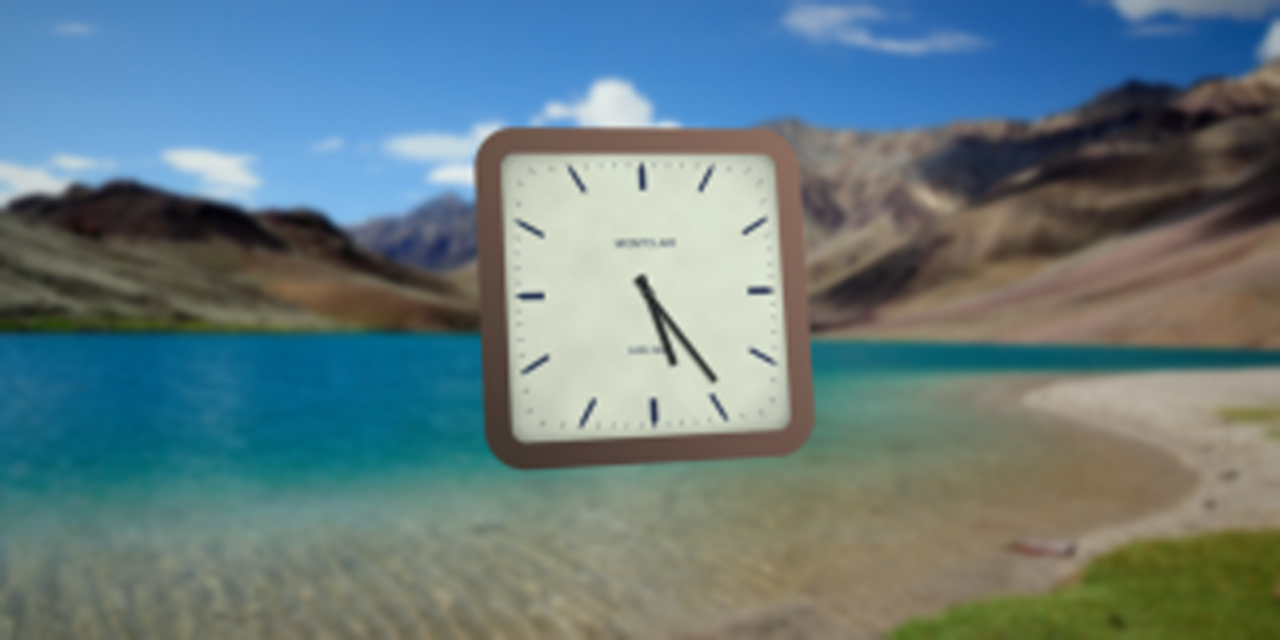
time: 5:24
